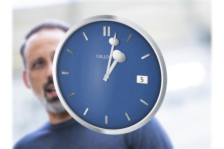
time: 1:02
